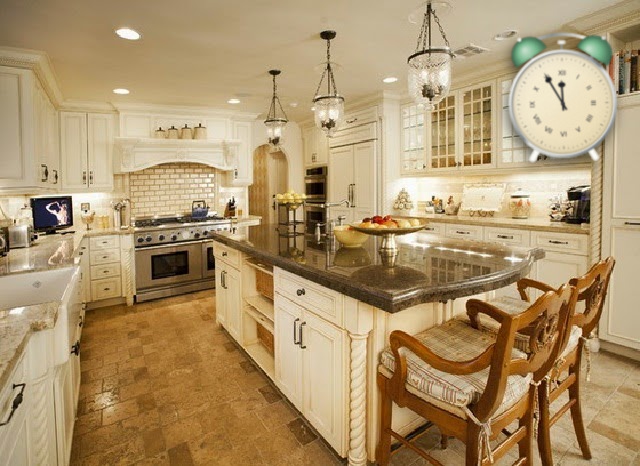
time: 11:55
